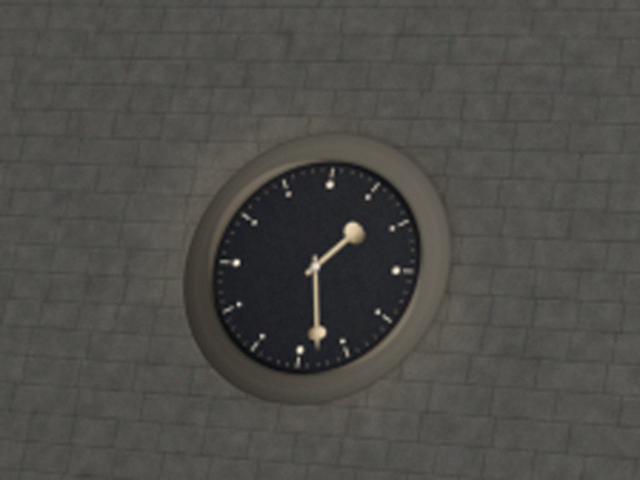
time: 1:28
